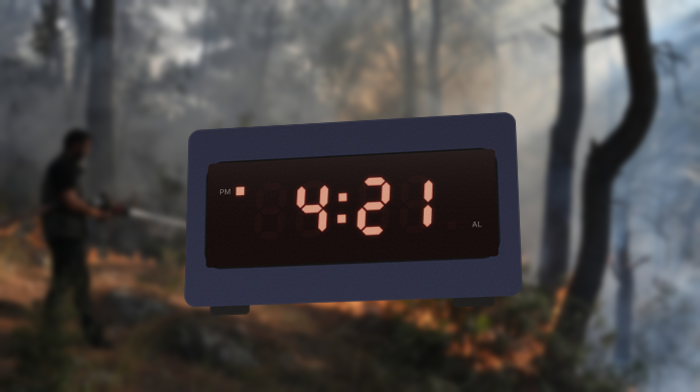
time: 4:21
